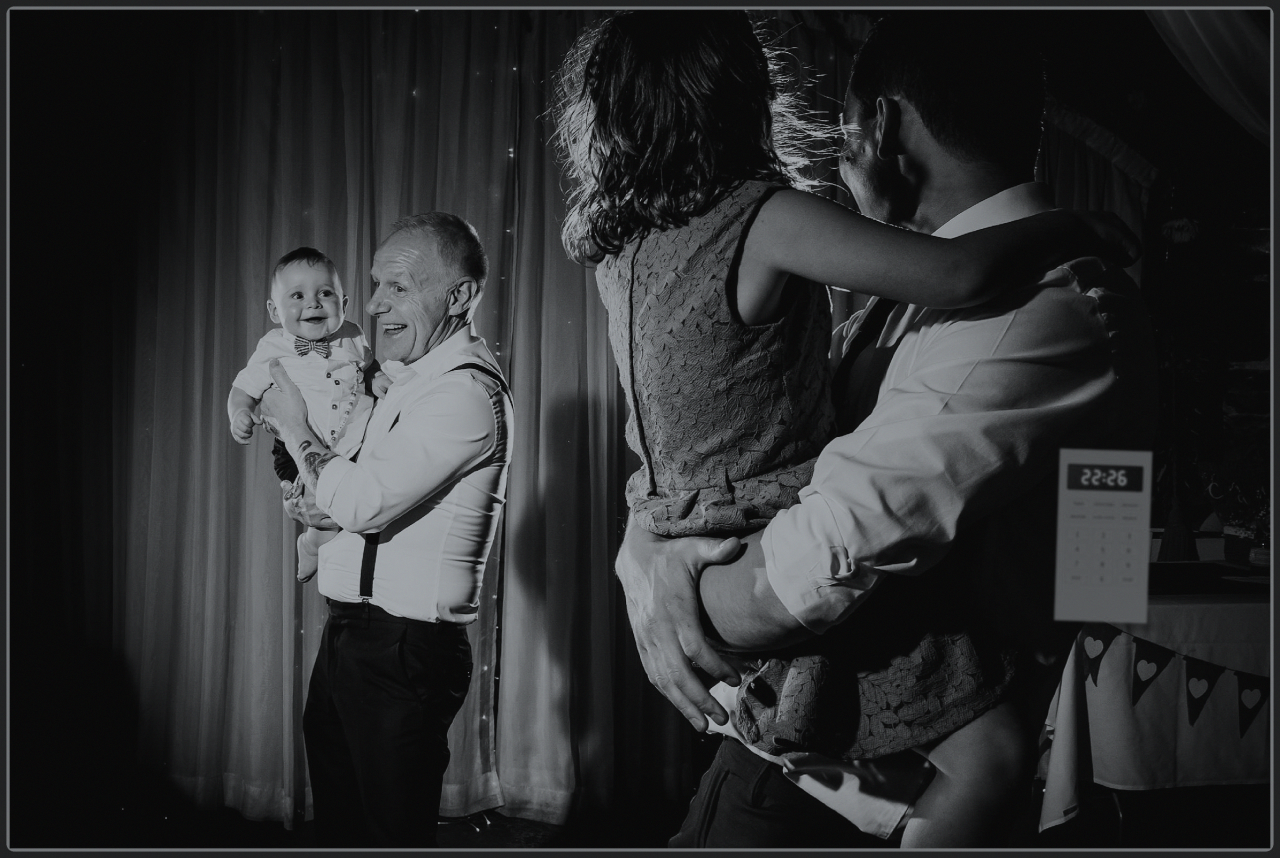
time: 22:26
